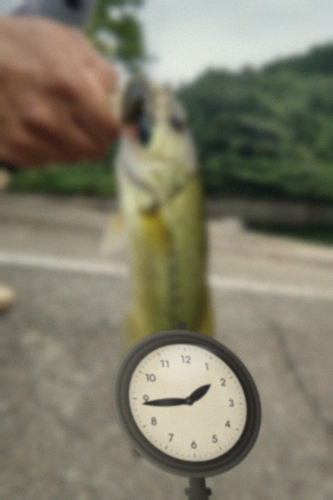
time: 1:44
